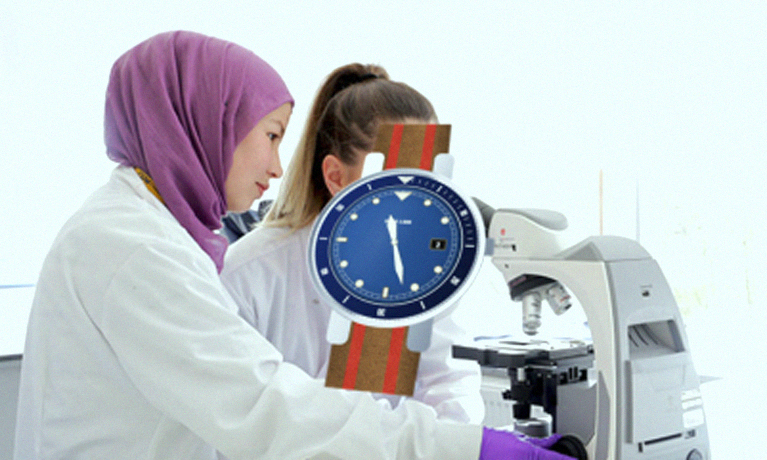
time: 11:27
